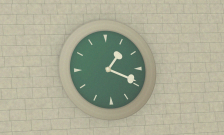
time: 1:19
